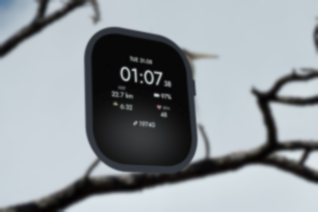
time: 1:07
